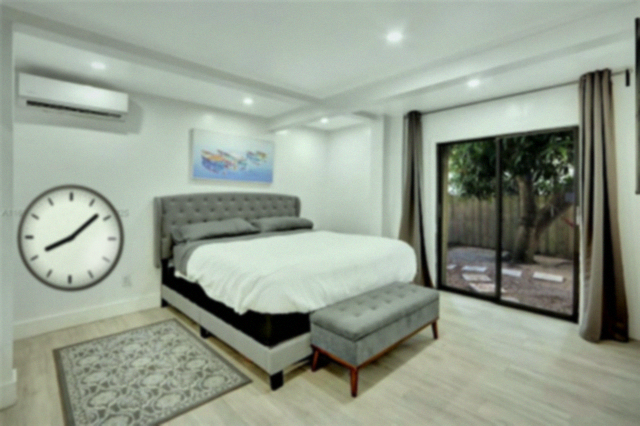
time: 8:08
